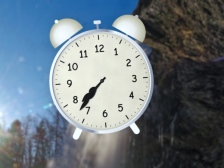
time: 7:37
